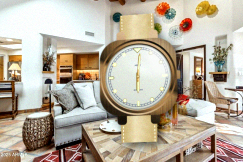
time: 6:01
